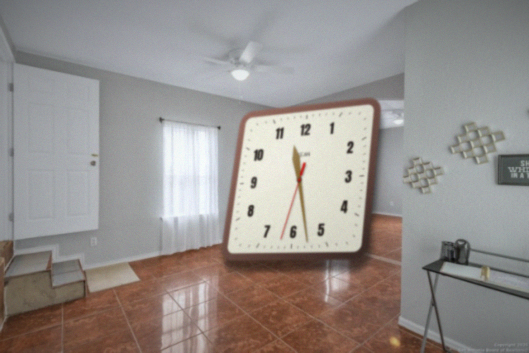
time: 11:27:32
